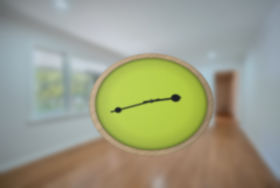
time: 2:42
